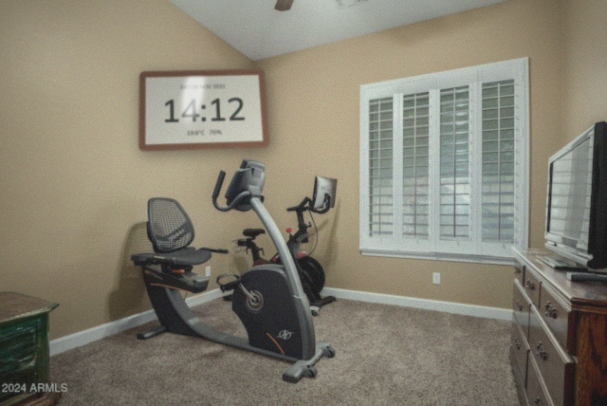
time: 14:12
